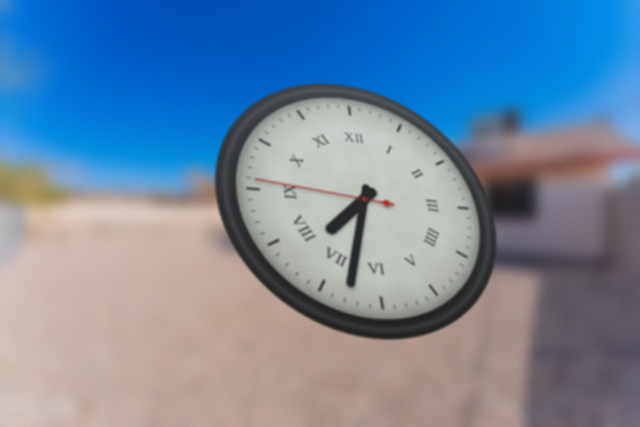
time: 7:32:46
